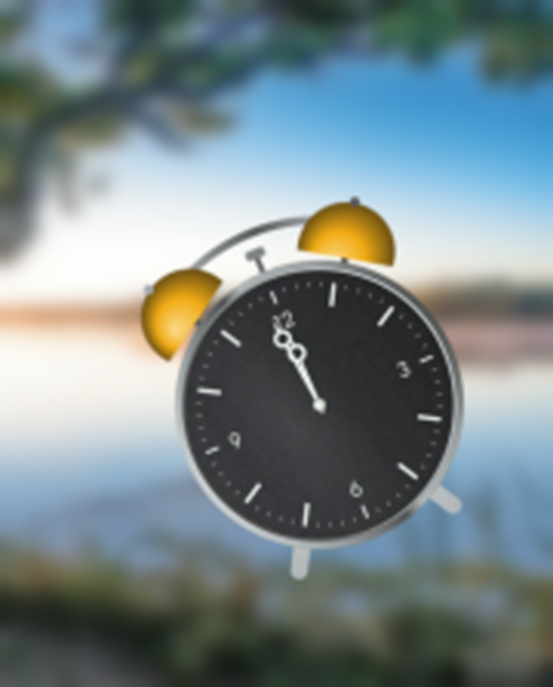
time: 11:59
